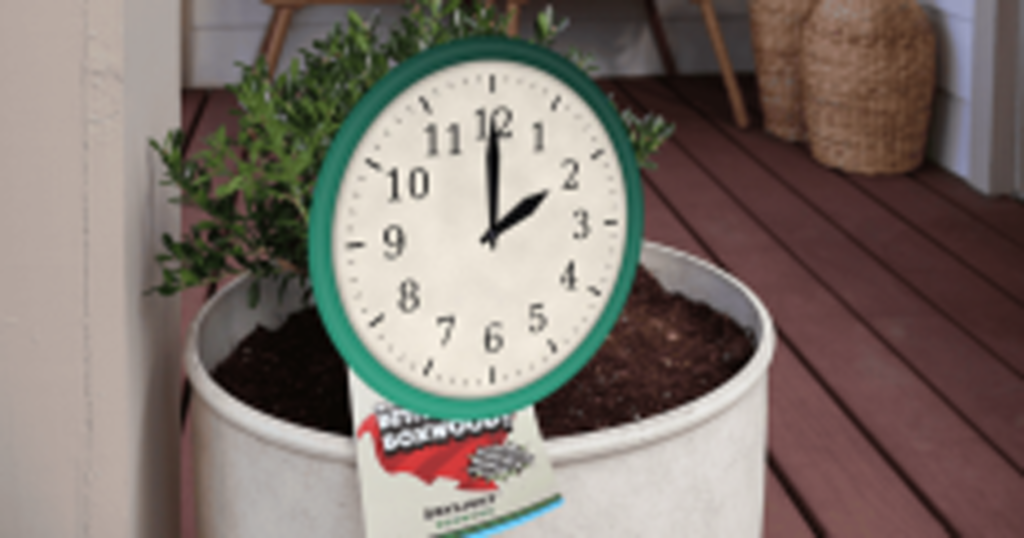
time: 2:00
